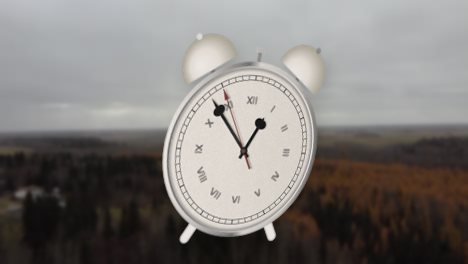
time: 12:52:55
